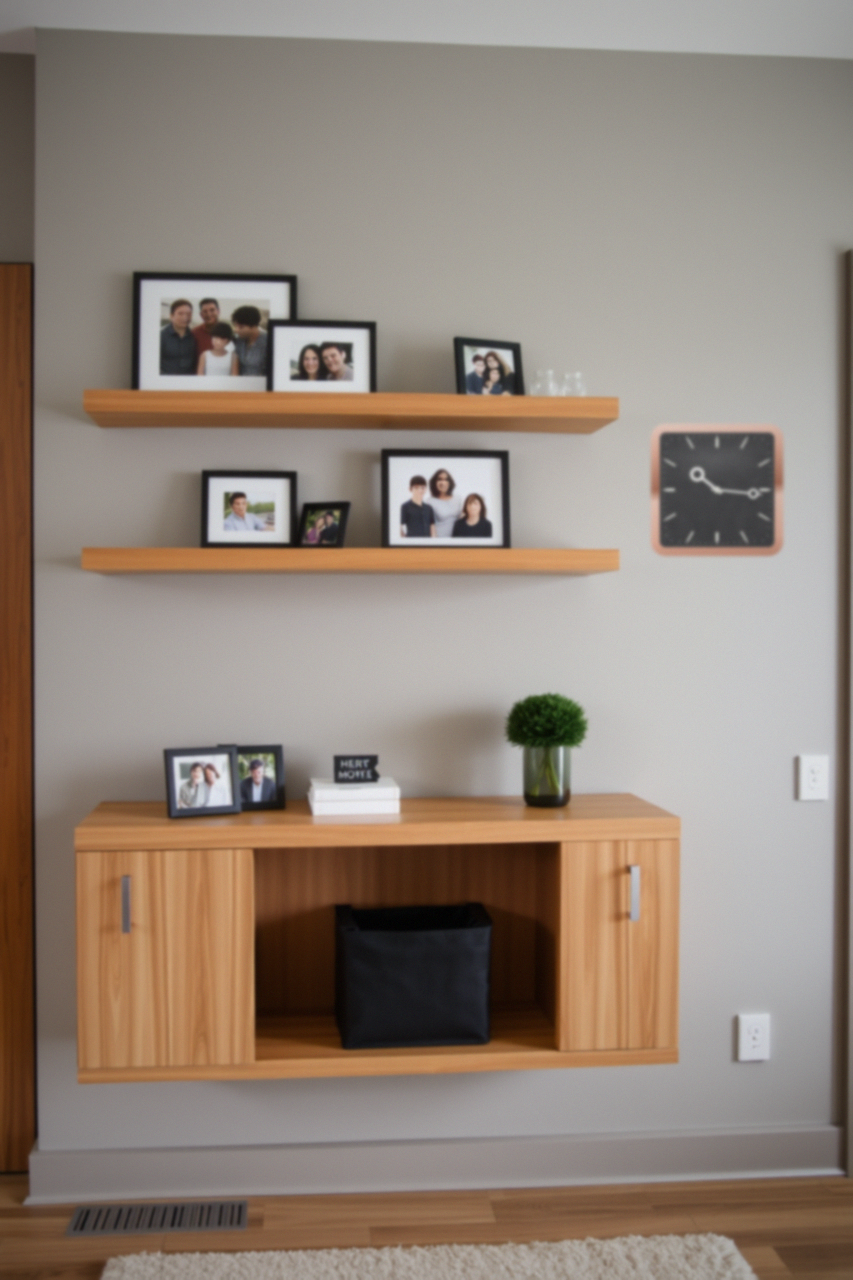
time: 10:16
